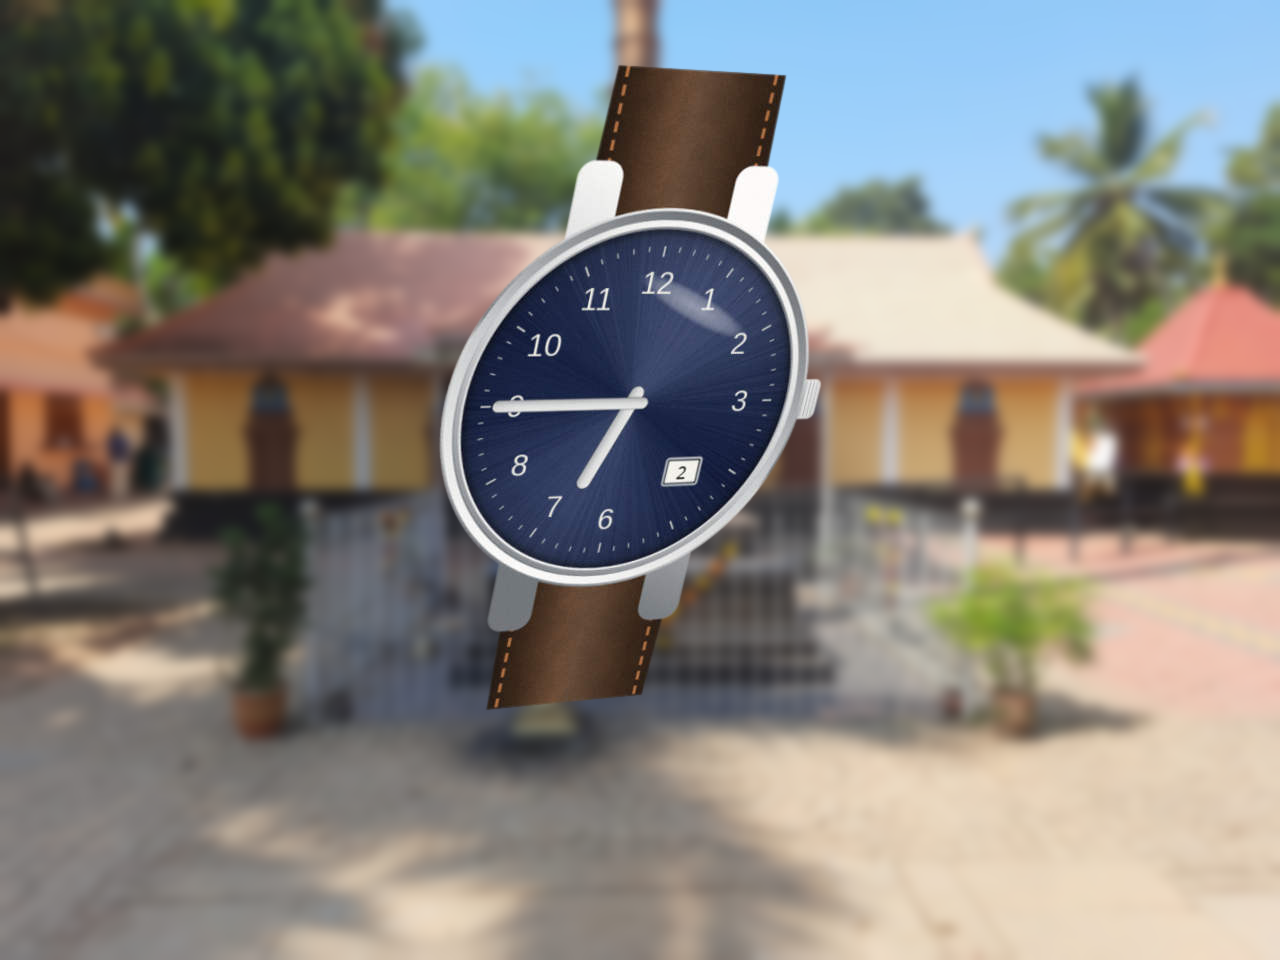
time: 6:45
